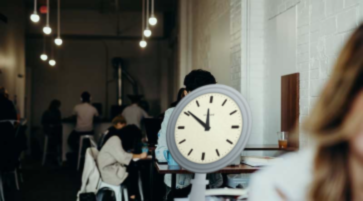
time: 11:51
